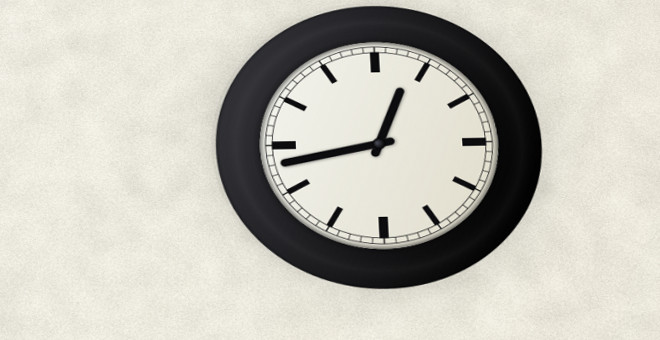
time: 12:43
